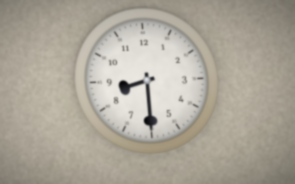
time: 8:30
